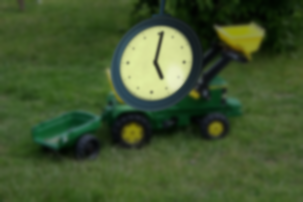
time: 5:01
